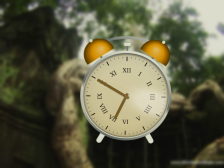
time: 6:50
